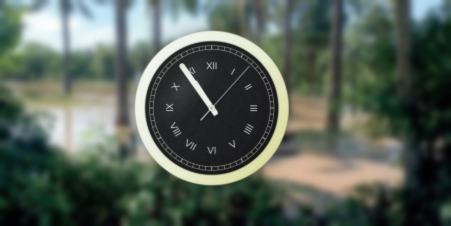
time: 10:54:07
